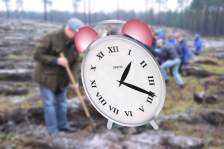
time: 1:19
